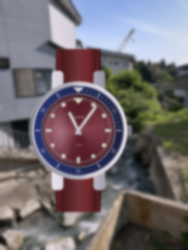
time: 11:06
